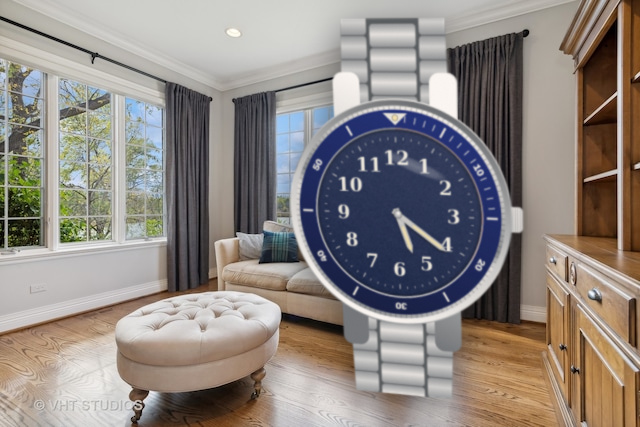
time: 5:21
